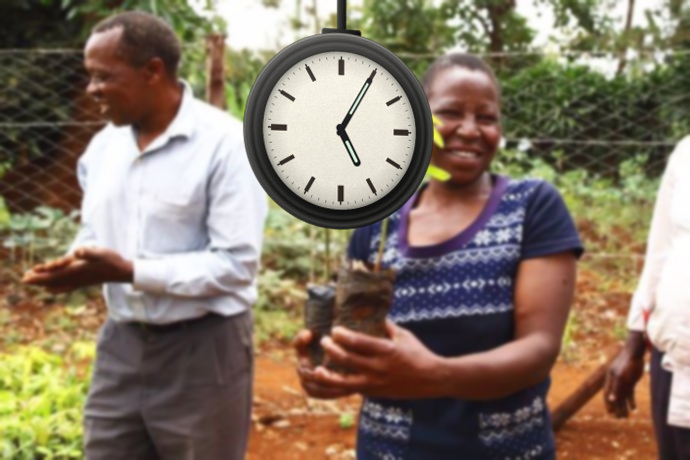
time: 5:05
